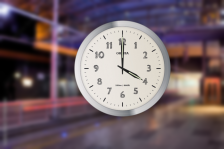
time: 4:00
